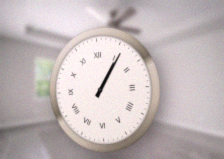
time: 1:06
